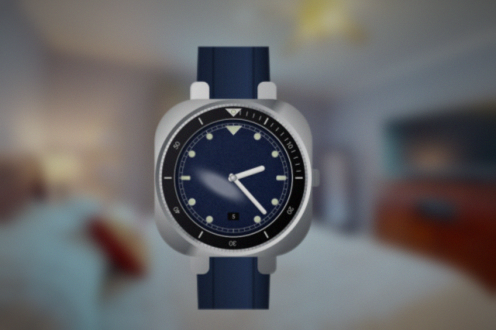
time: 2:23
